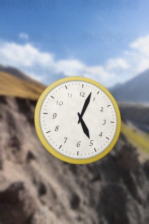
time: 5:03
